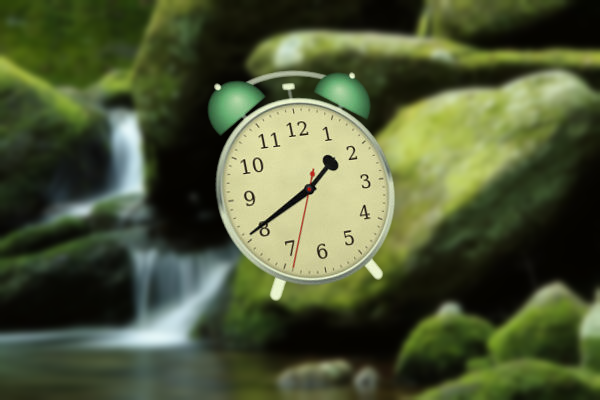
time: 1:40:34
